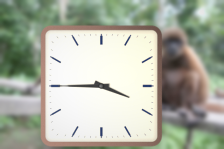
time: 3:45
